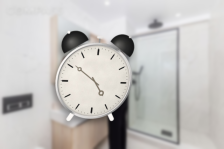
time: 4:51
